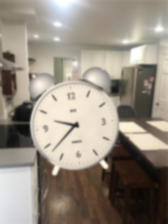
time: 9:38
